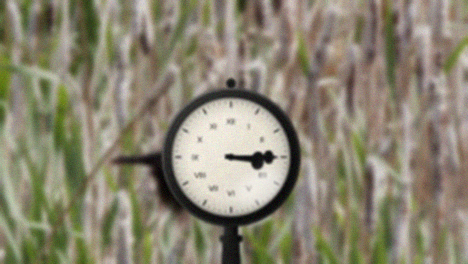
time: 3:15
